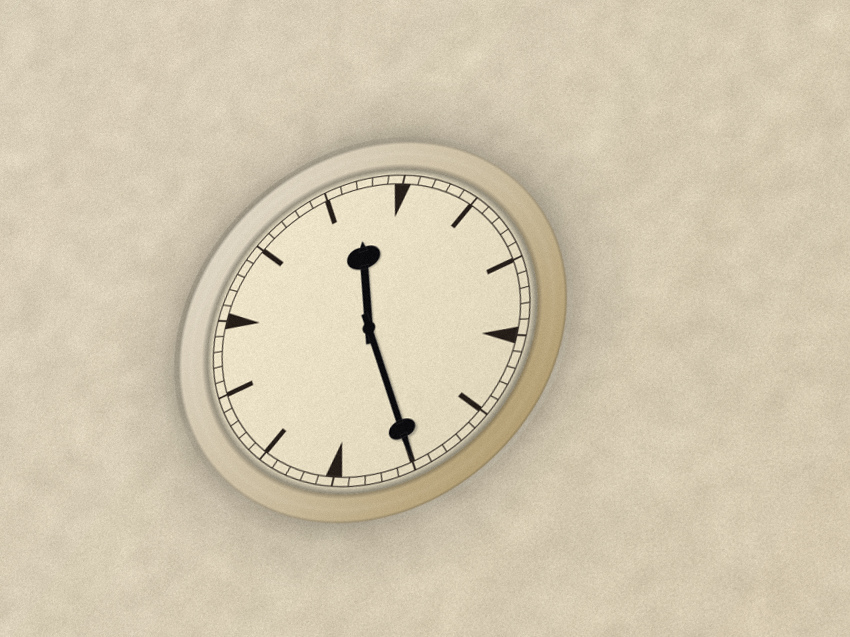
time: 11:25
